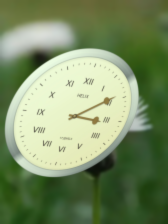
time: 3:09
